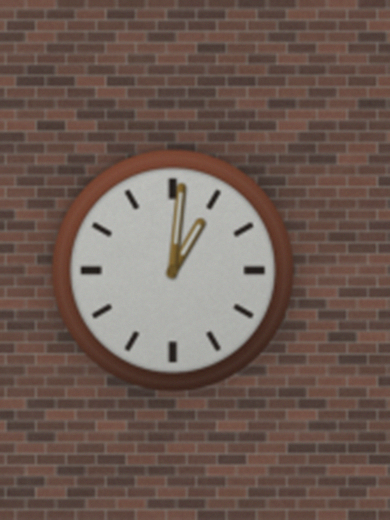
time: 1:01
